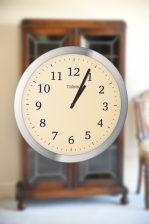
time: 1:04
